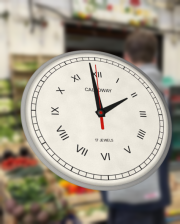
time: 1:59:00
